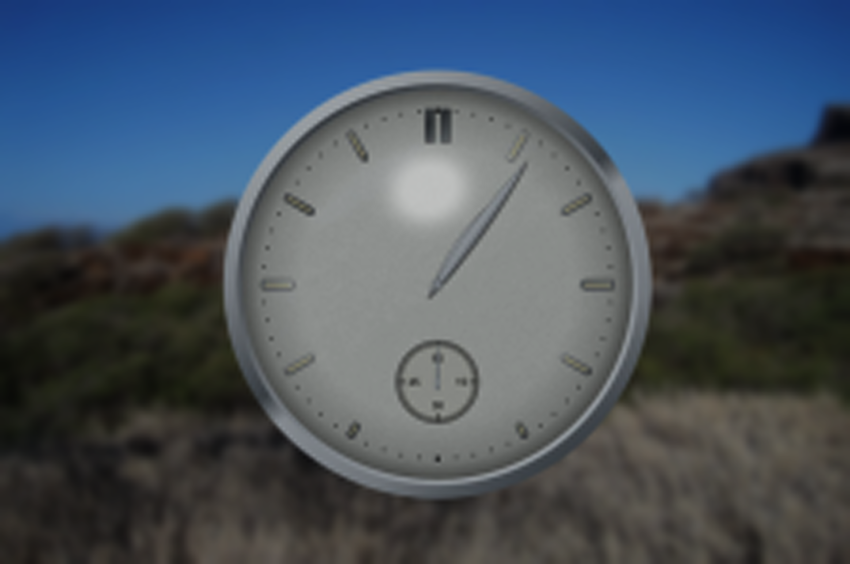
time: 1:06
